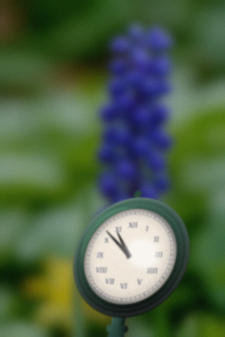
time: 10:52
